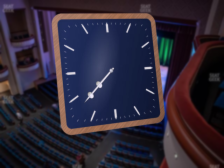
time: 7:38
